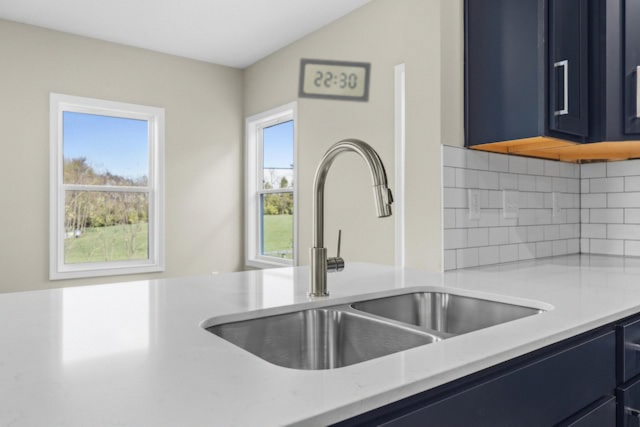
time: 22:30
